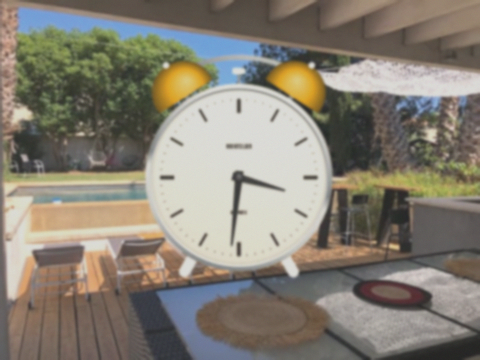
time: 3:31
